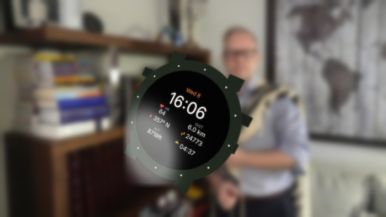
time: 16:06
